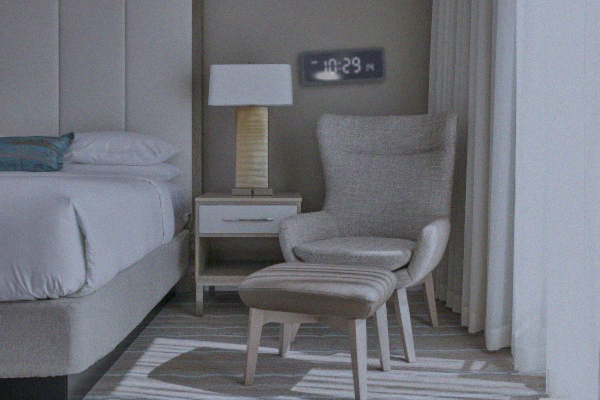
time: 10:29
